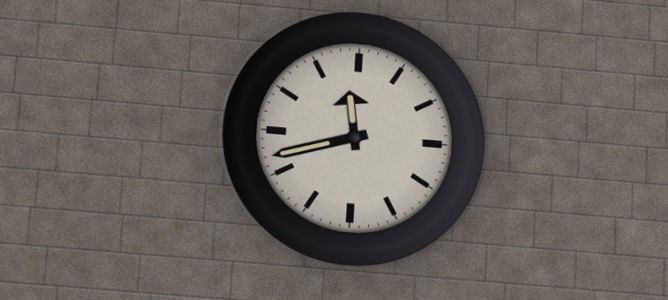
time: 11:42
